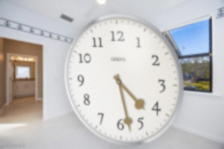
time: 4:28
